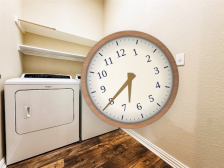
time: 6:40
